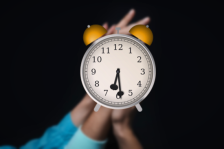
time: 6:29
